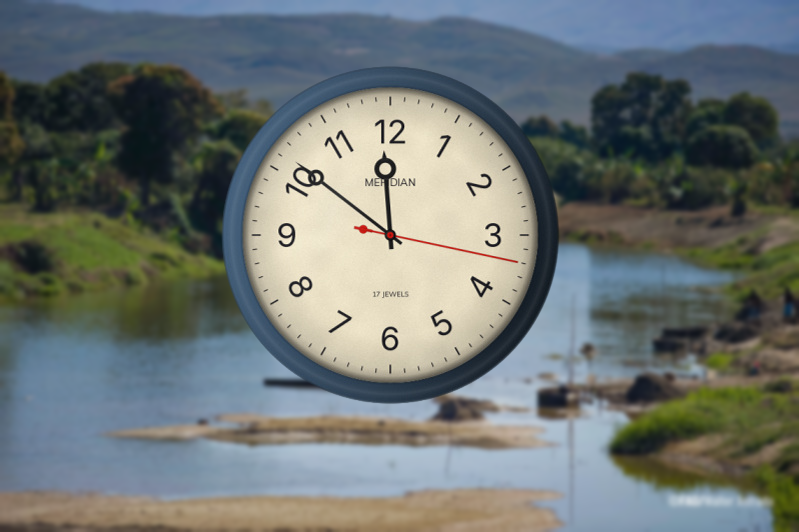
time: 11:51:17
